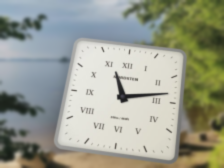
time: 11:13
